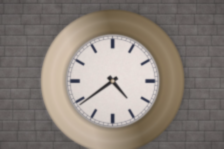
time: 4:39
